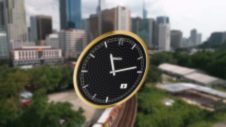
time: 11:13
